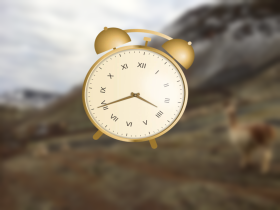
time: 3:40
